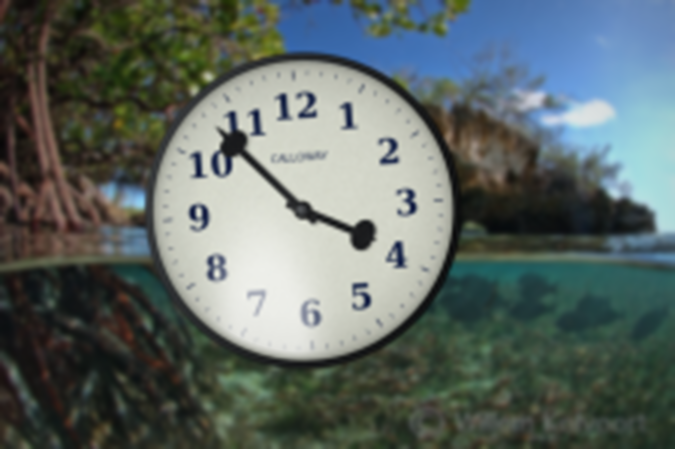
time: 3:53
